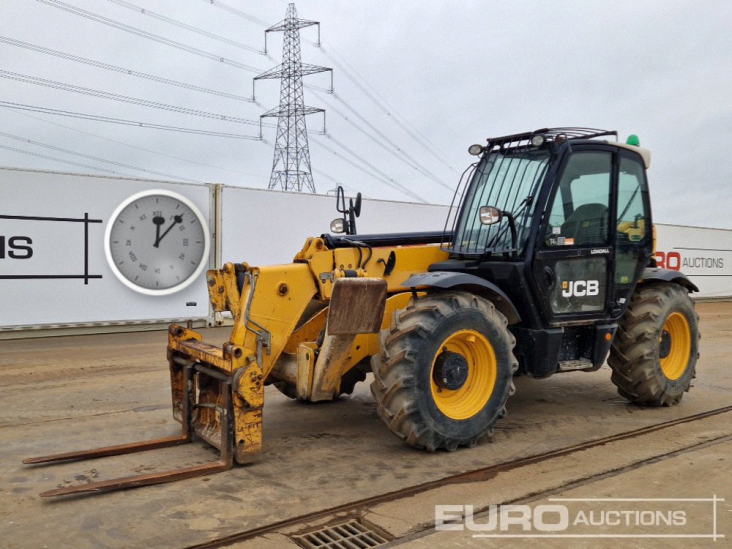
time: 12:07
